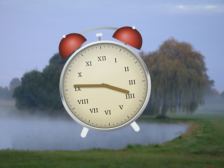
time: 3:46
